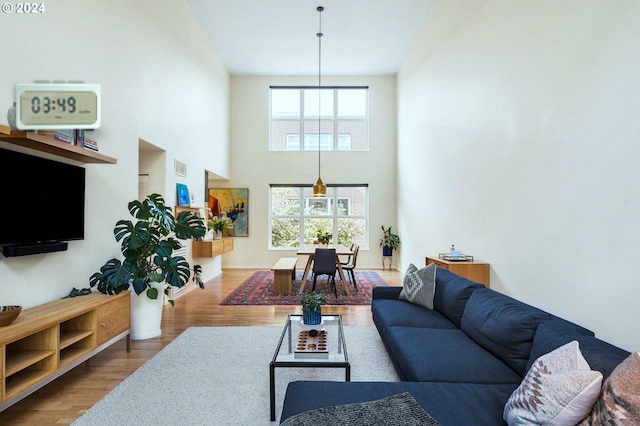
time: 3:49
